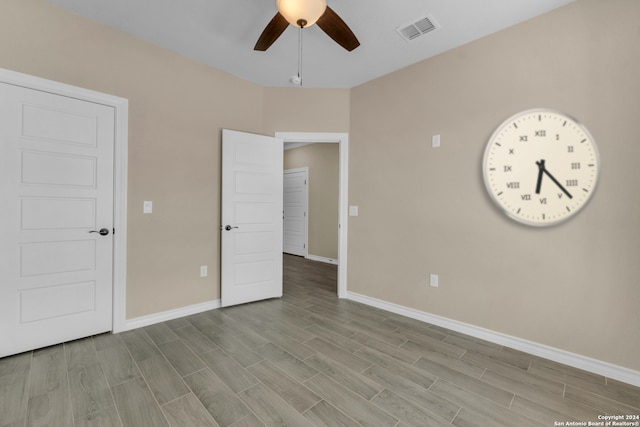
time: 6:23
